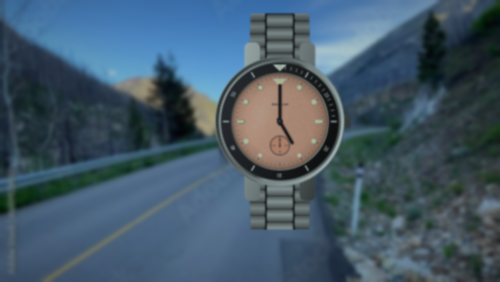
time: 5:00
